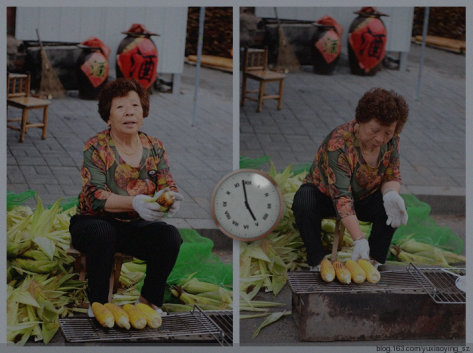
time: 4:58
